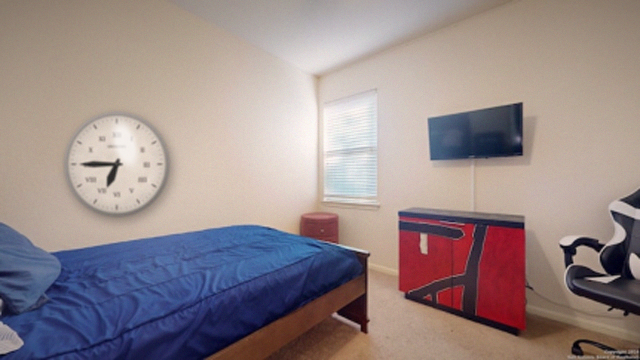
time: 6:45
